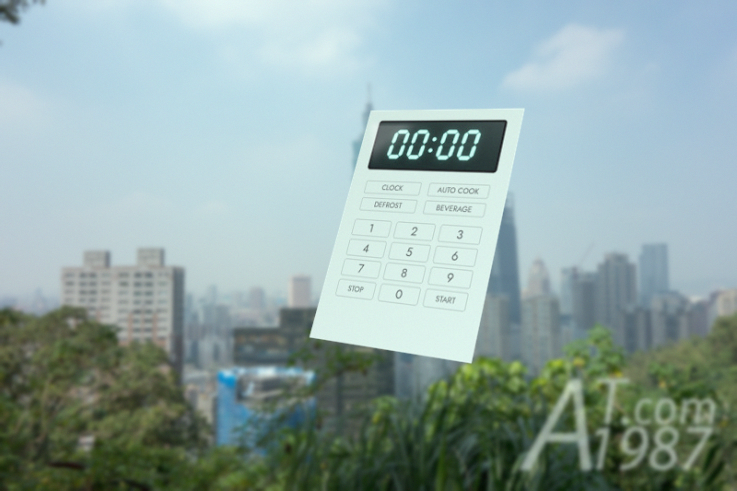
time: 0:00
